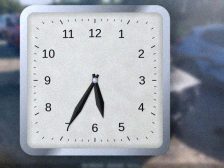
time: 5:35
